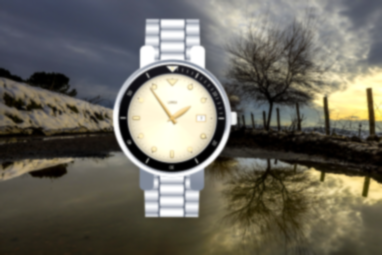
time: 1:54
